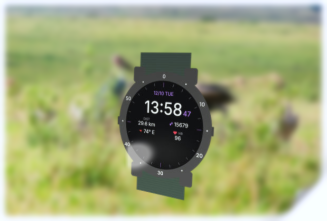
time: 13:58
